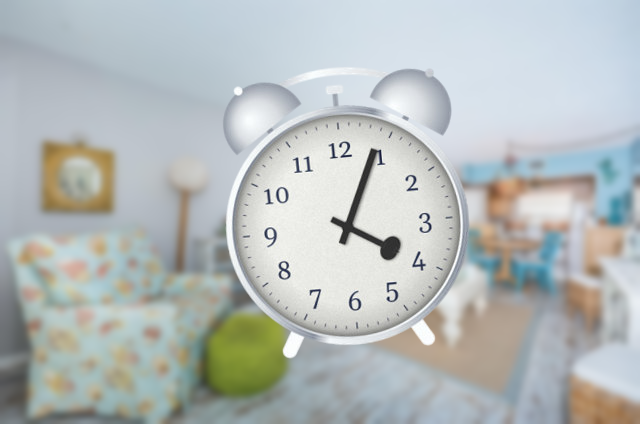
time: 4:04
